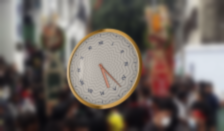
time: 5:23
